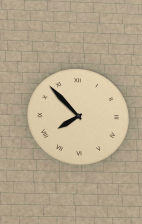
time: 7:53
